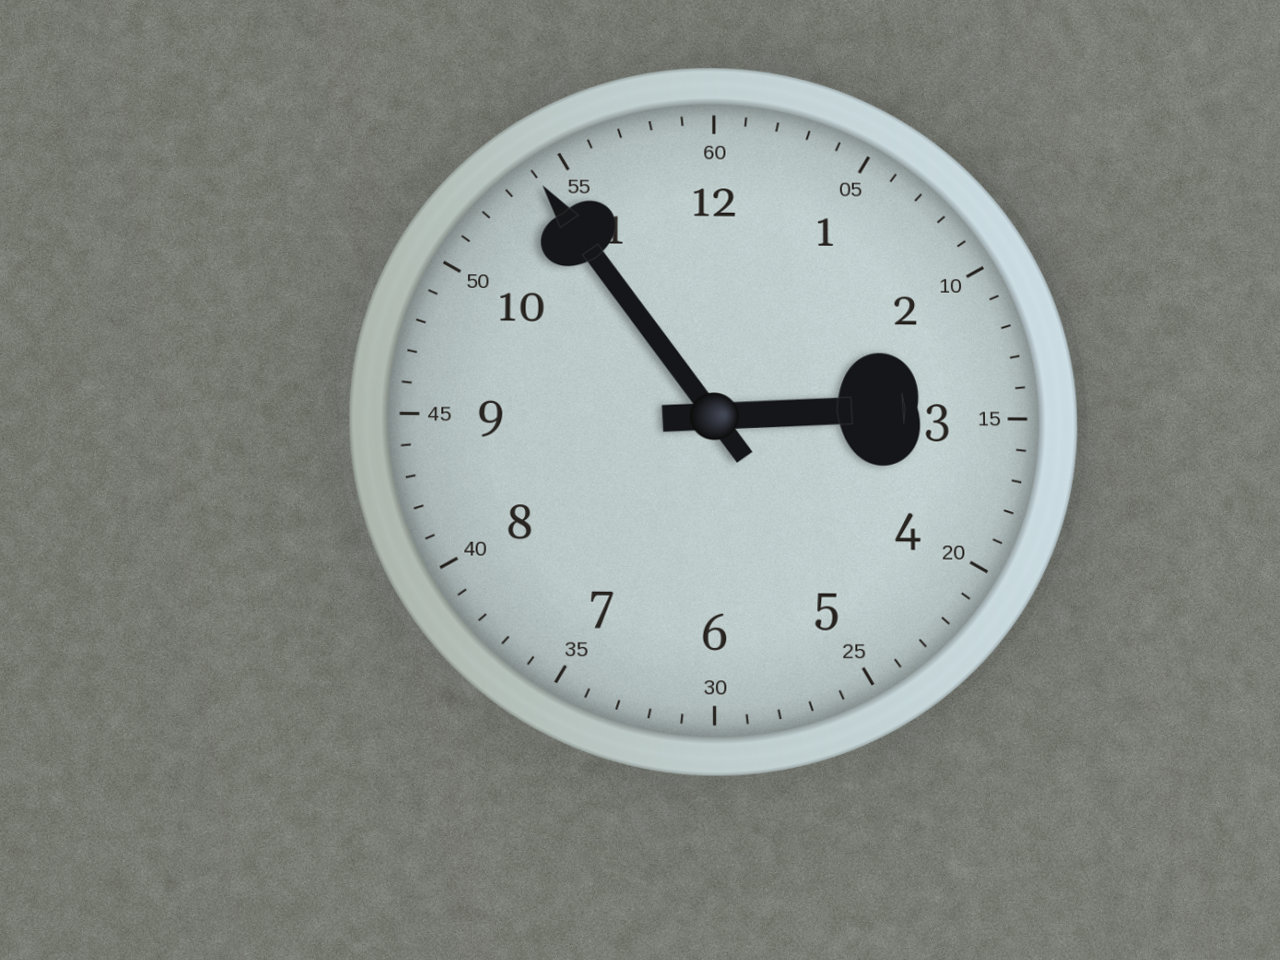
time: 2:54
